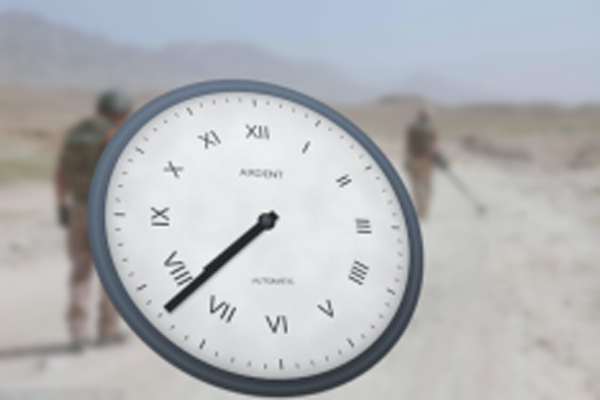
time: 7:38
